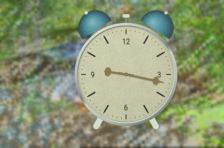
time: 9:17
